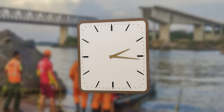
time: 2:16
